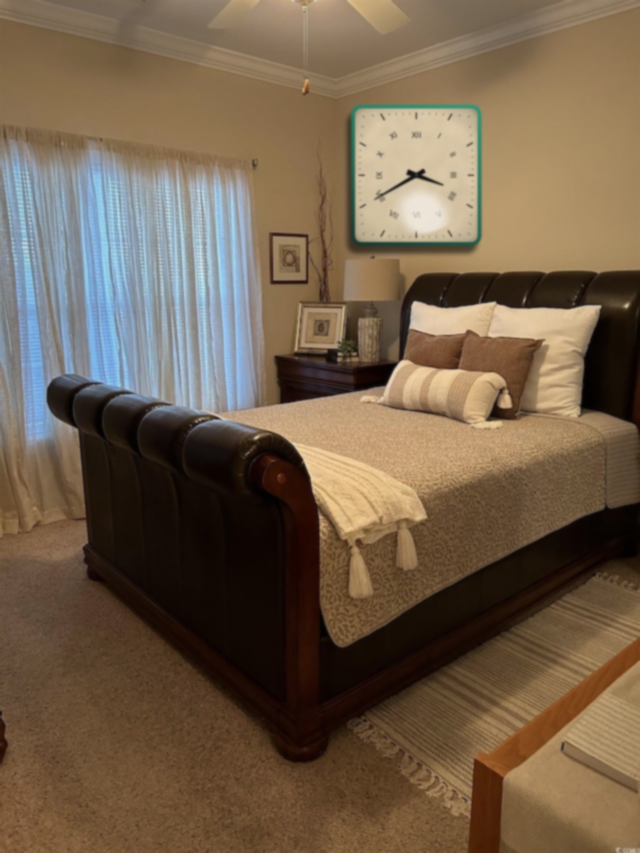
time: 3:40
